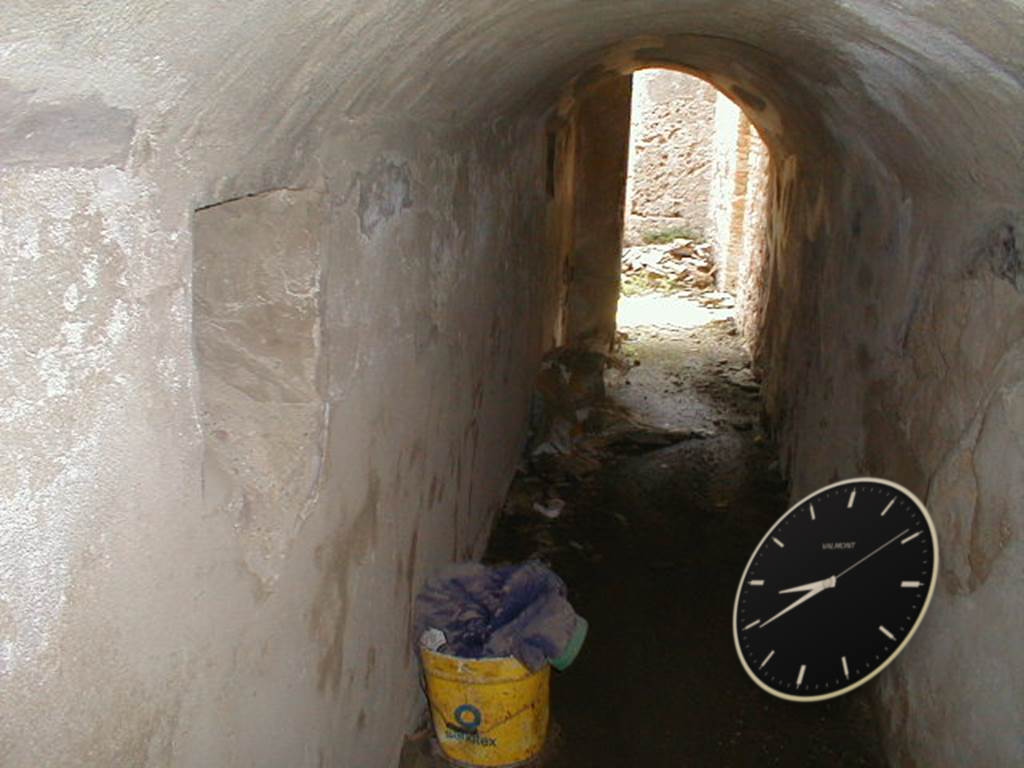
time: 8:39:09
